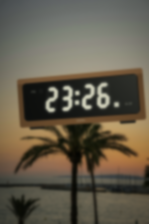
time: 23:26
